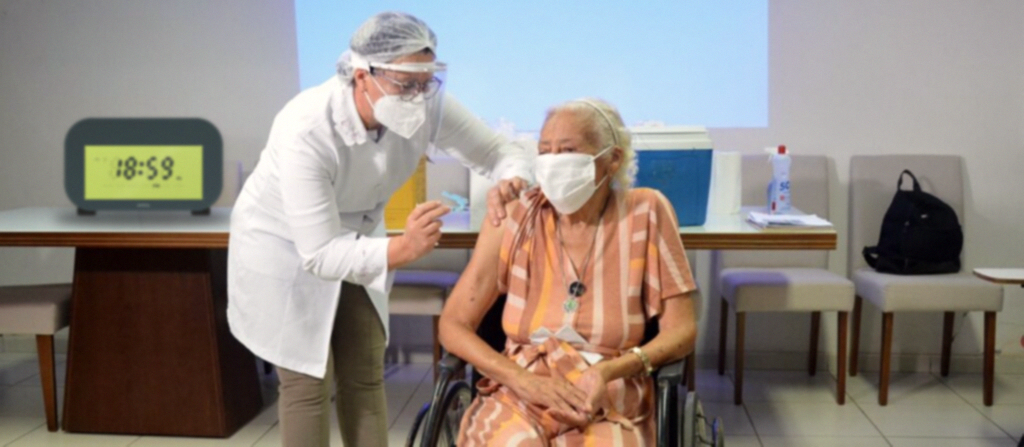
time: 18:59
